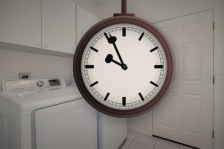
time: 9:56
